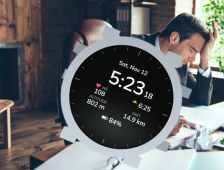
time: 5:23:18
